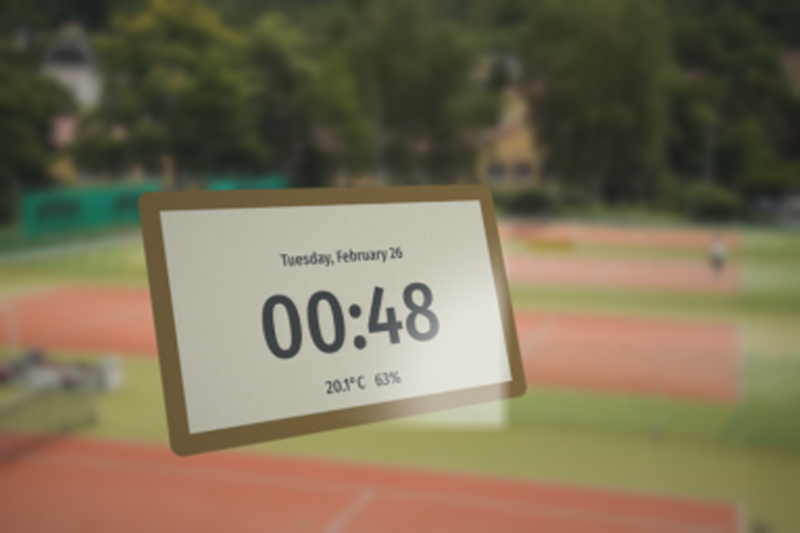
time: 0:48
